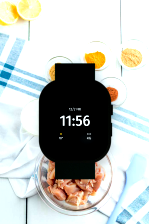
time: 11:56
